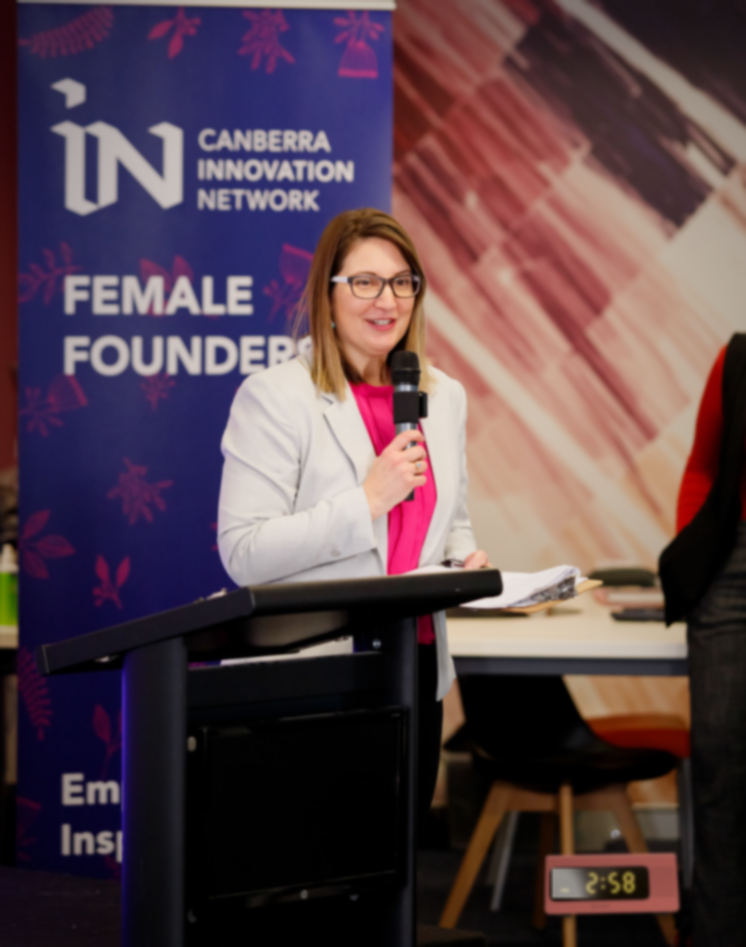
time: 2:58
